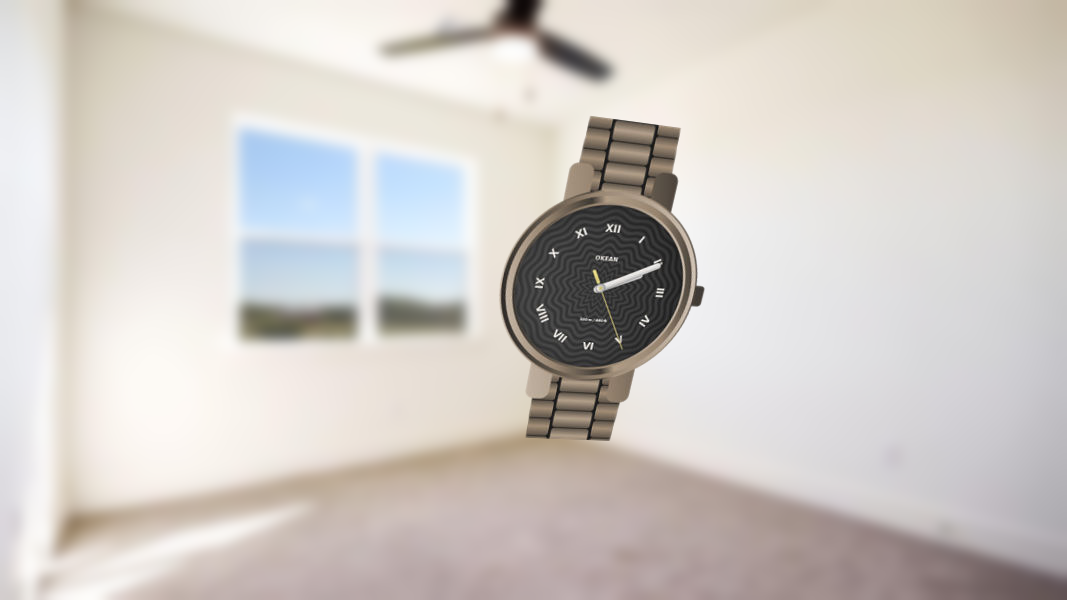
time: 2:10:25
